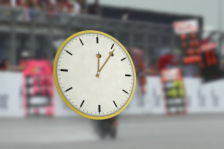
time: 12:06
